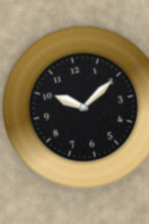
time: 10:10
